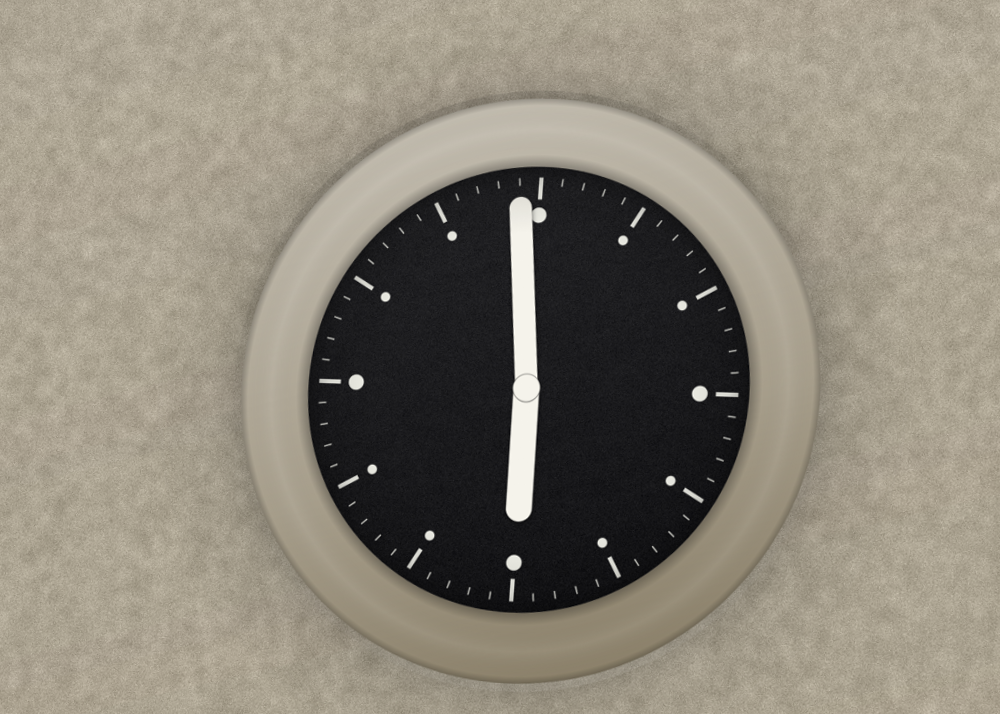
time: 5:59
